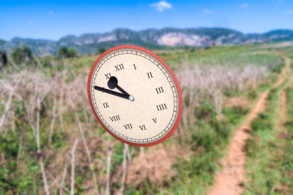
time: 10:50
